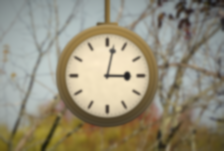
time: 3:02
